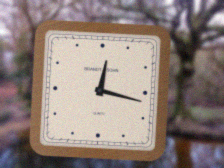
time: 12:17
